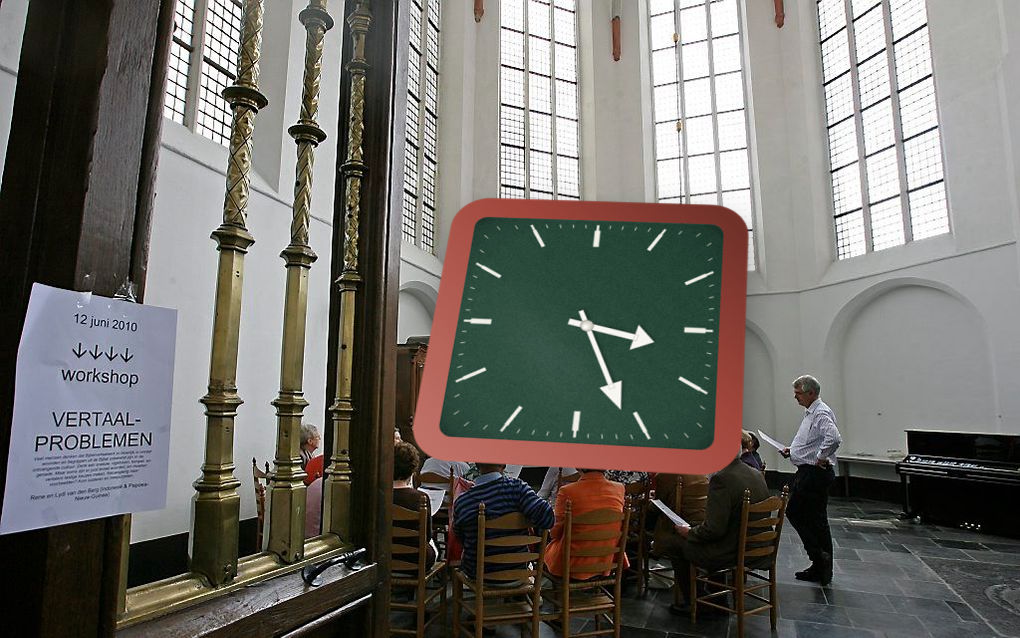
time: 3:26
